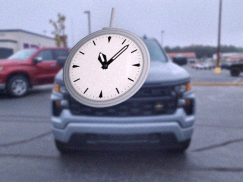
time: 11:07
